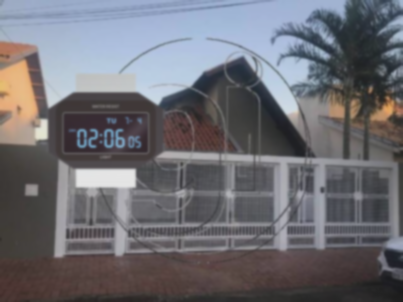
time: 2:06:05
